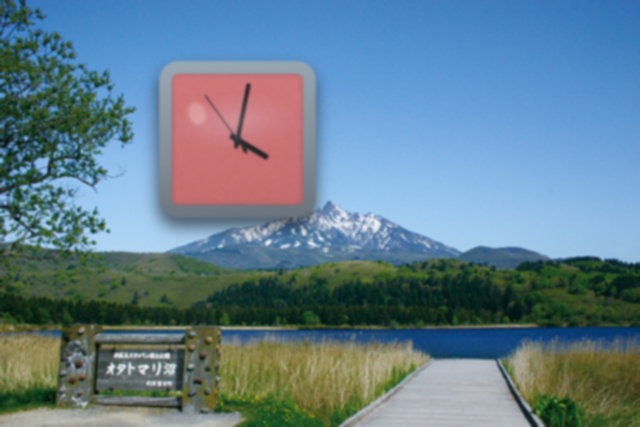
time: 4:01:54
